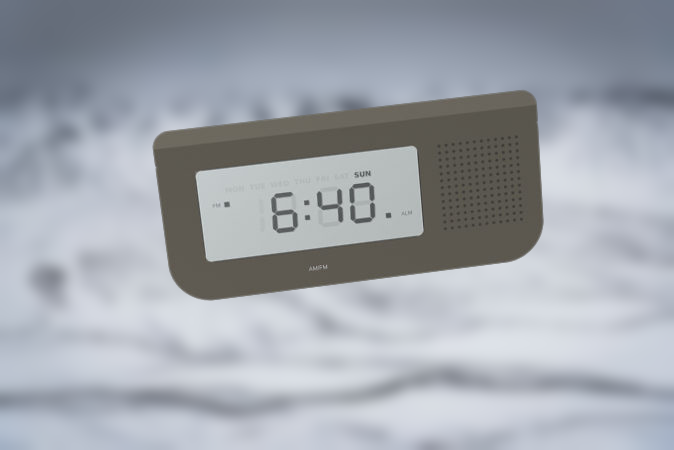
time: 6:40
